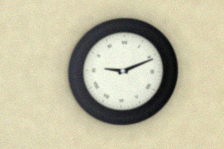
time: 9:11
